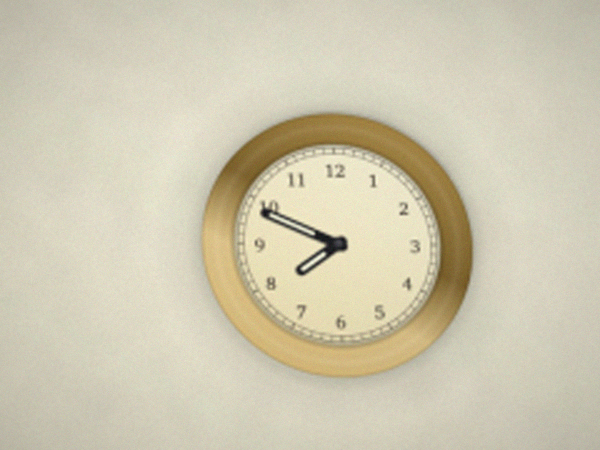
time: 7:49
